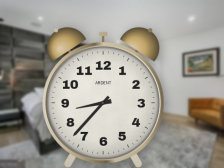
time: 8:37
